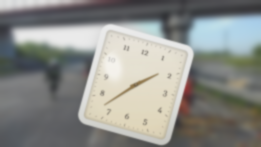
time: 1:37
